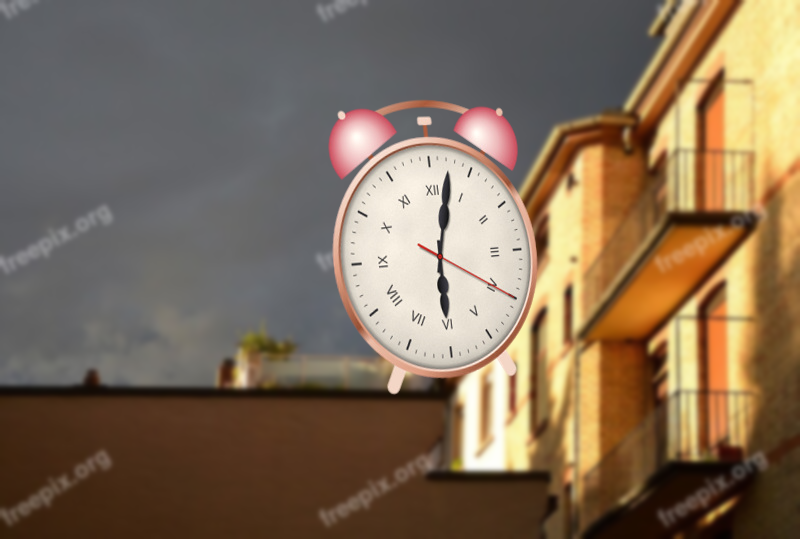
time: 6:02:20
